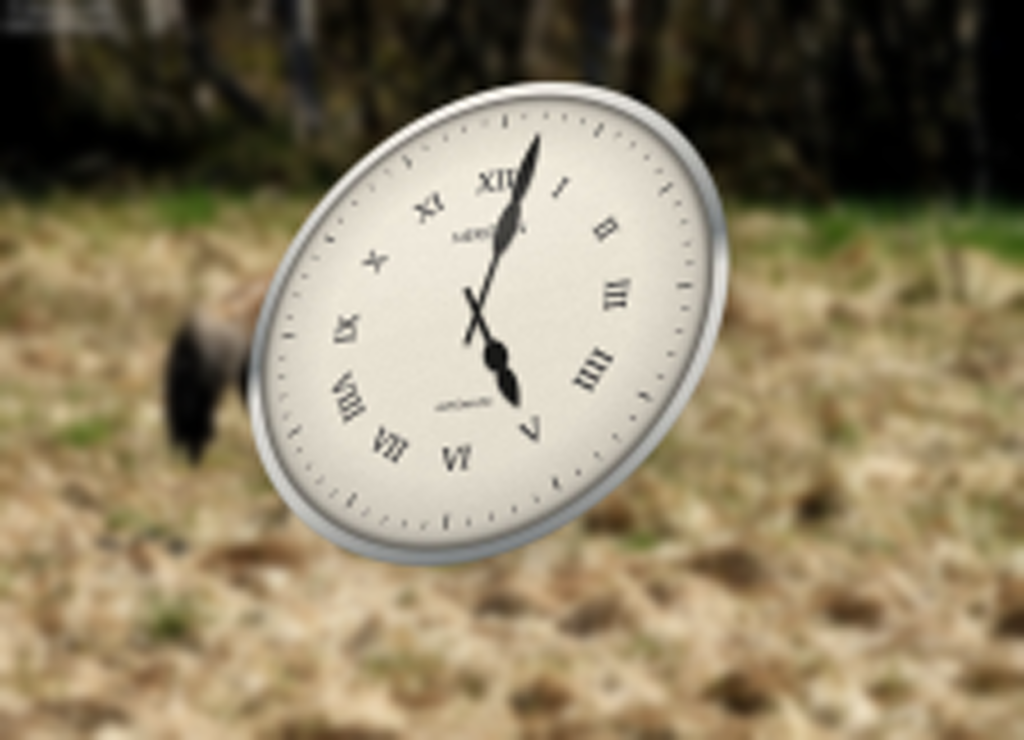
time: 5:02
